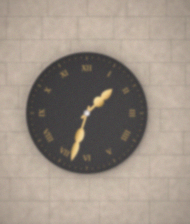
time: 1:33
